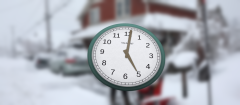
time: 5:01
